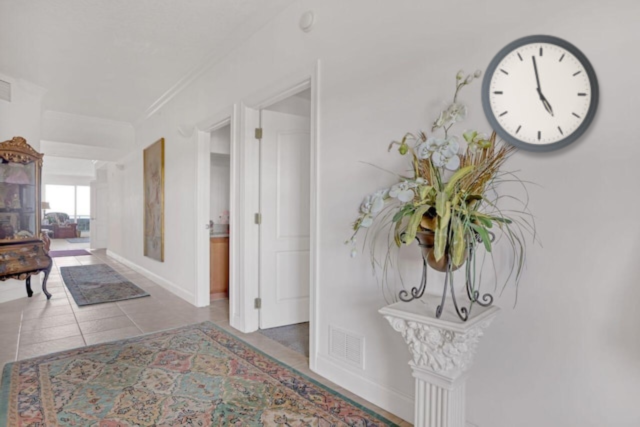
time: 4:58
